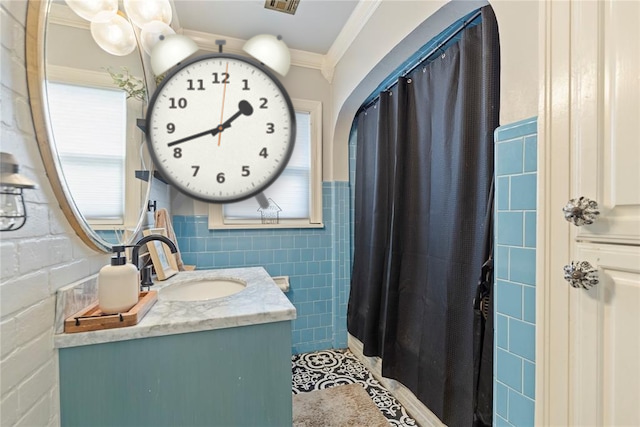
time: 1:42:01
